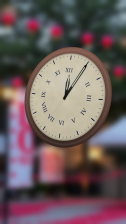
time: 12:05
